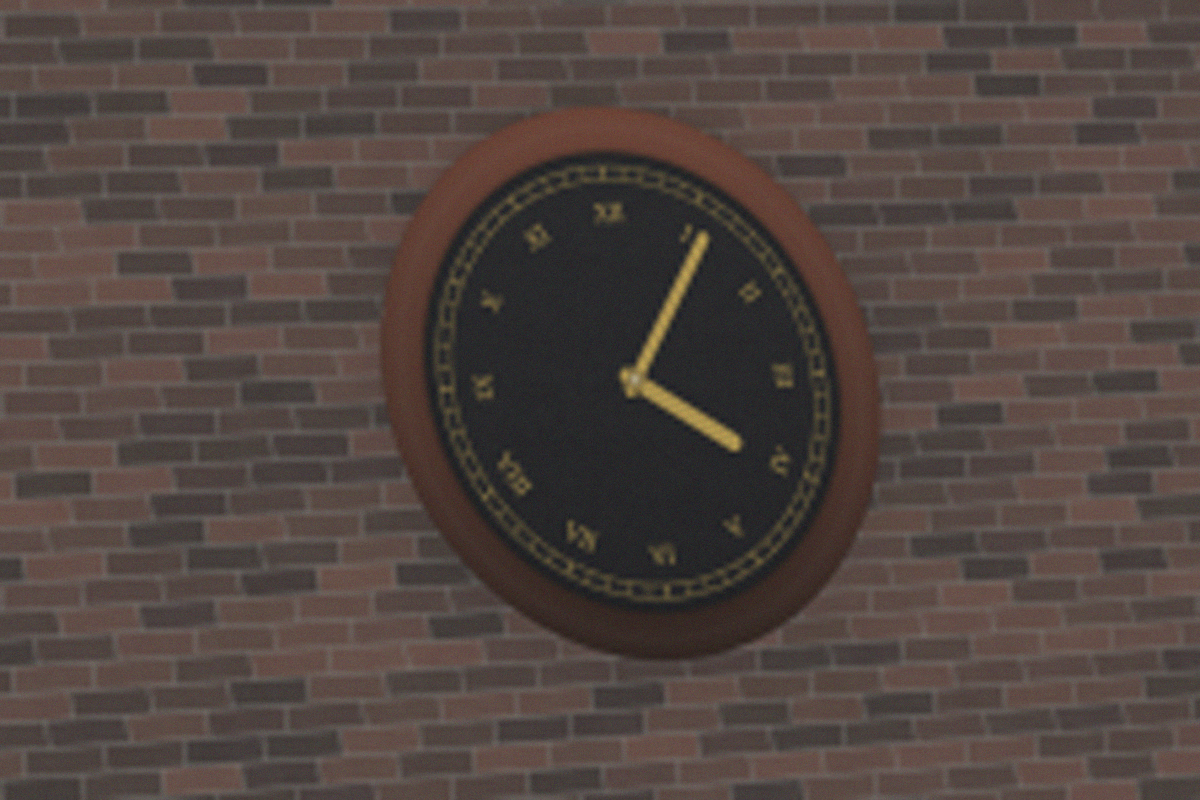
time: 4:06
